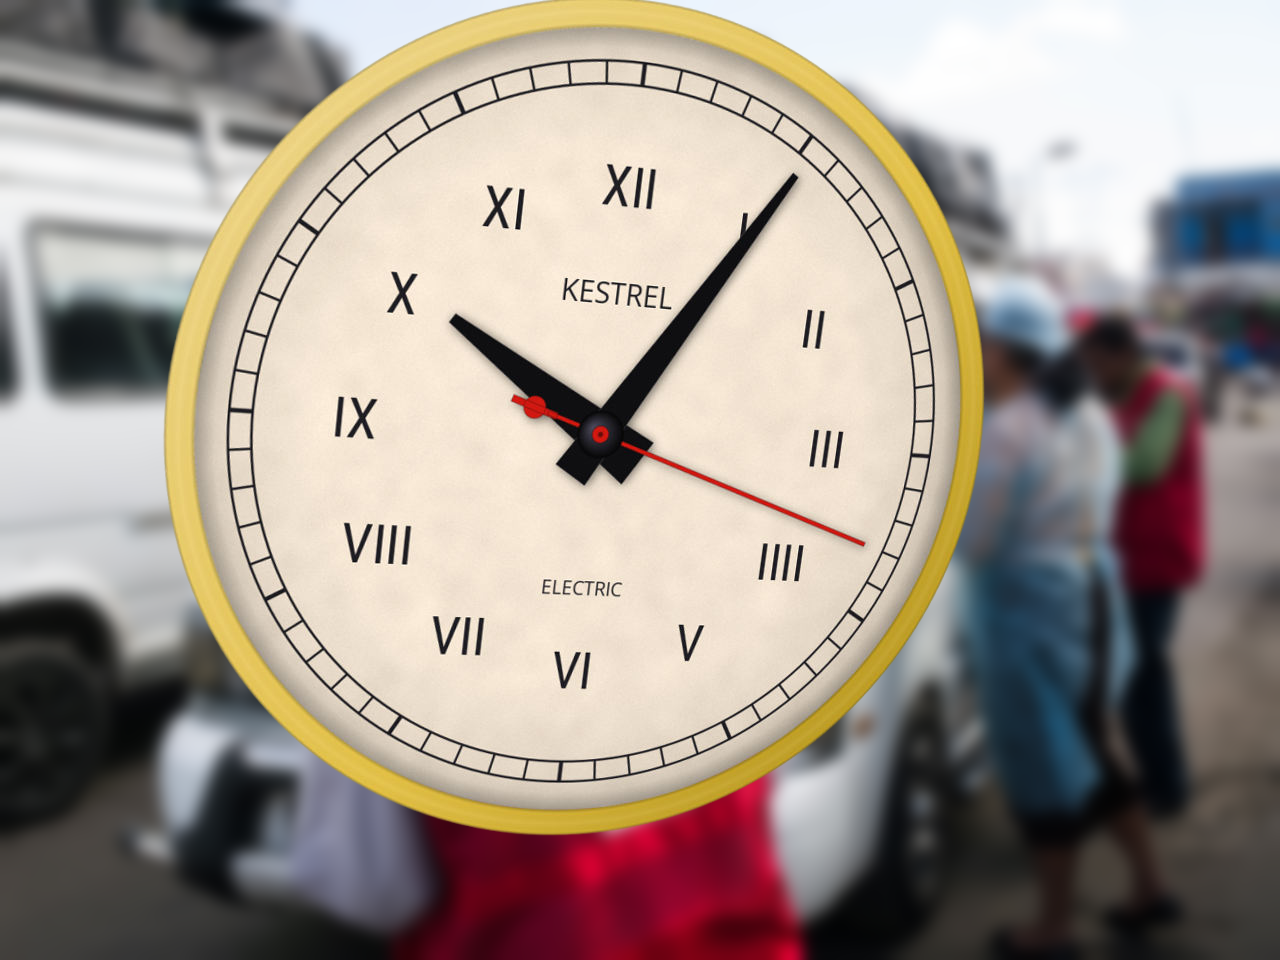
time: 10:05:18
